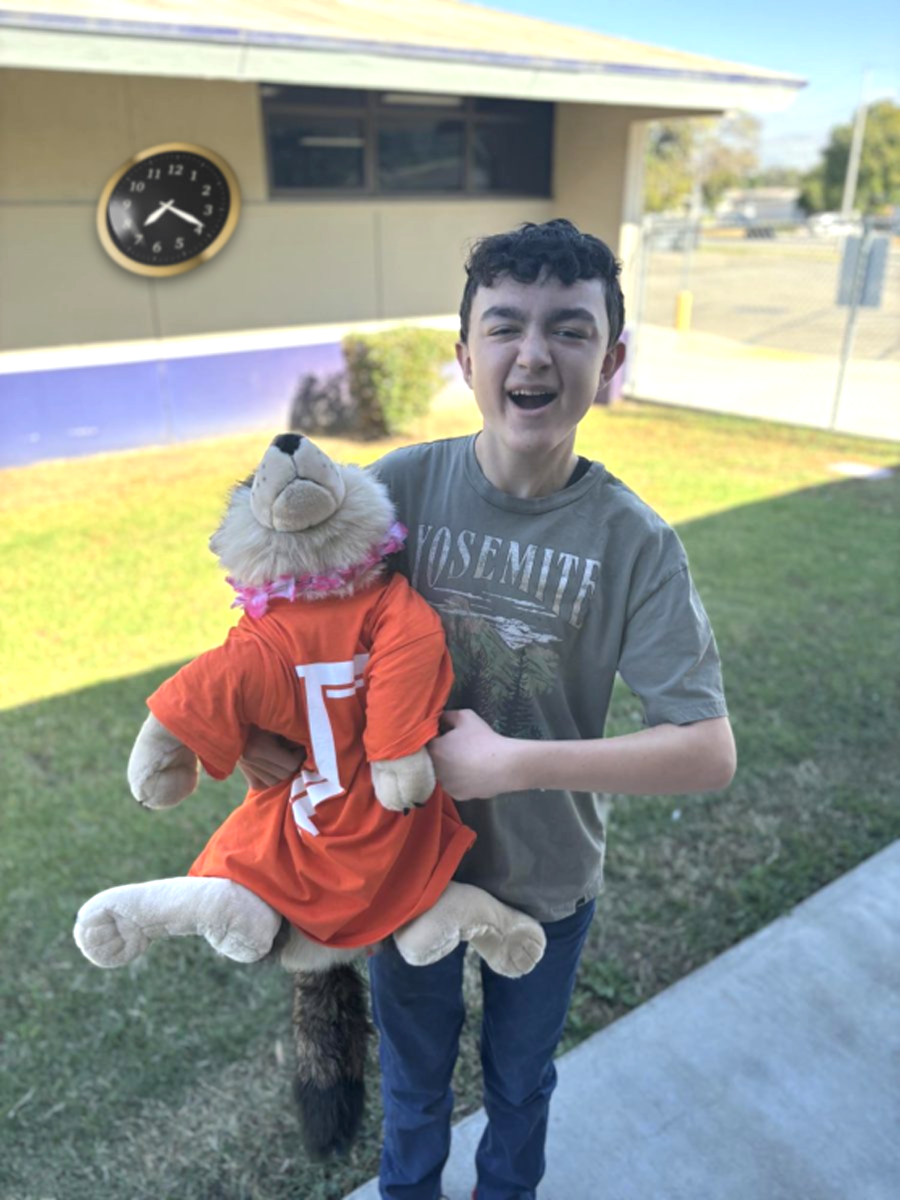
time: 7:19
